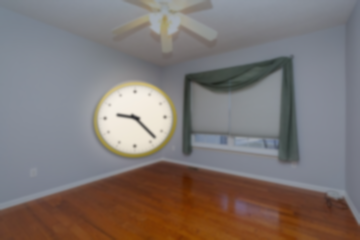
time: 9:23
